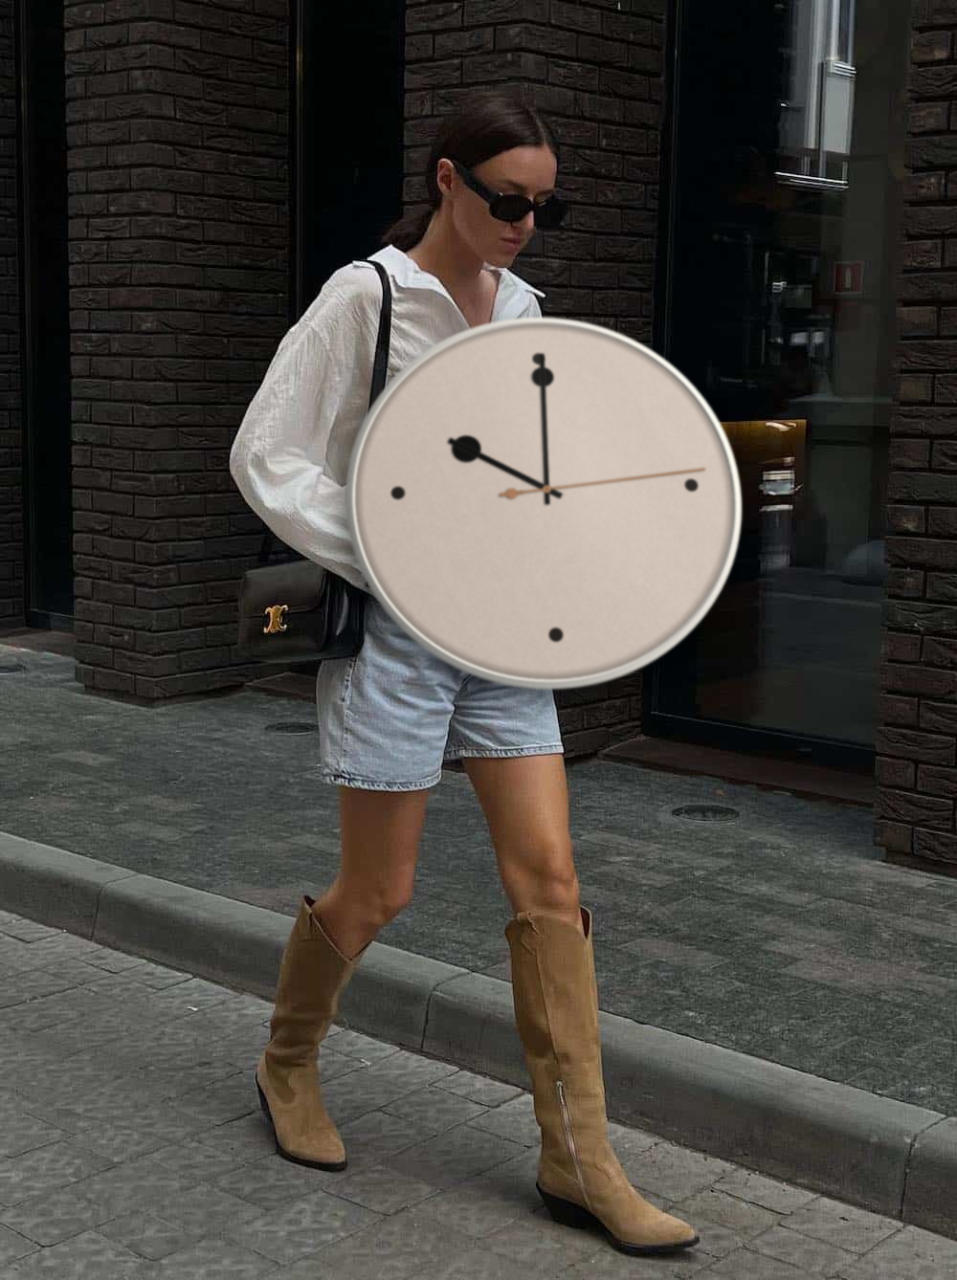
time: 10:00:14
